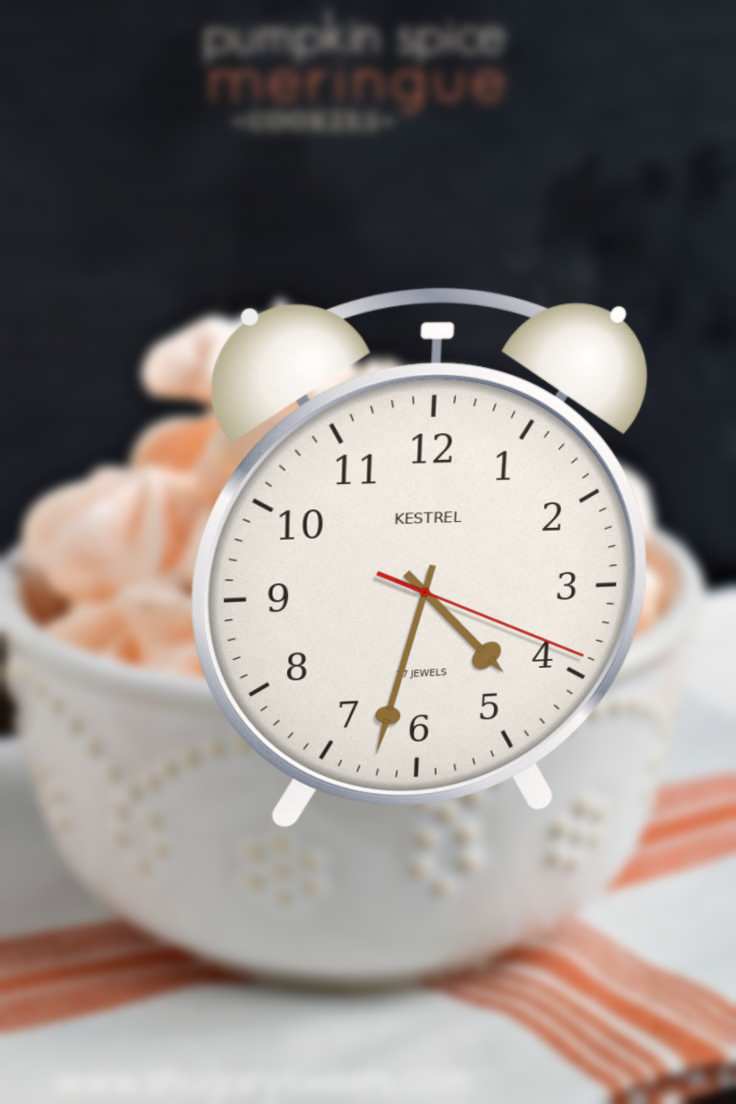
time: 4:32:19
